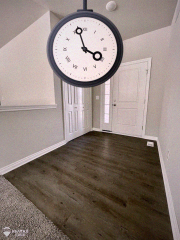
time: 3:57
